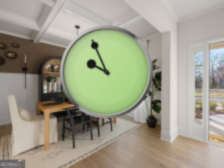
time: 9:56
